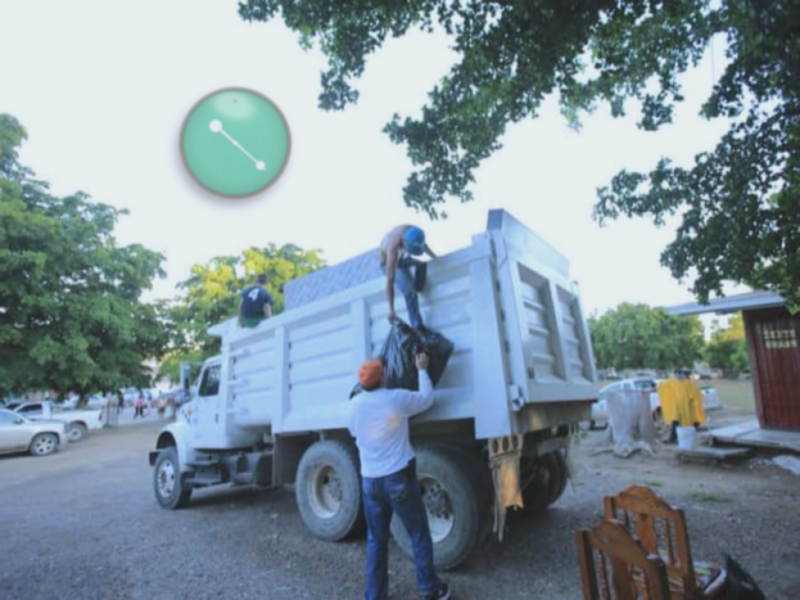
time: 10:22
